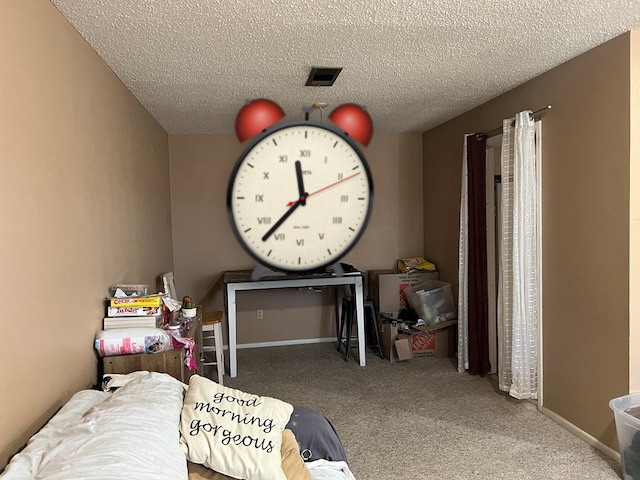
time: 11:37:11
